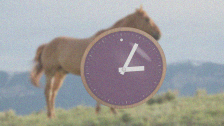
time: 3:05
